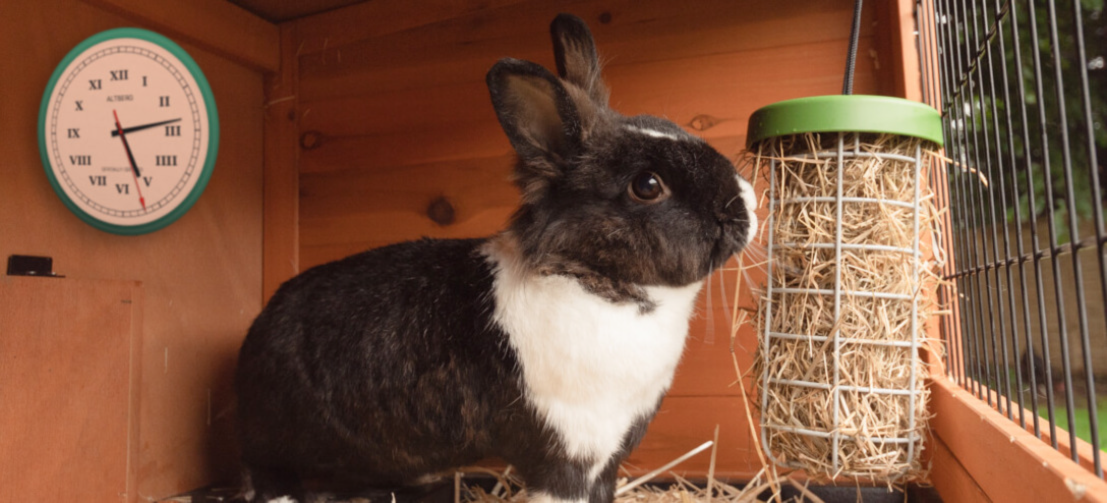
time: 5:13:27
